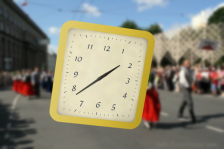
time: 1:38
